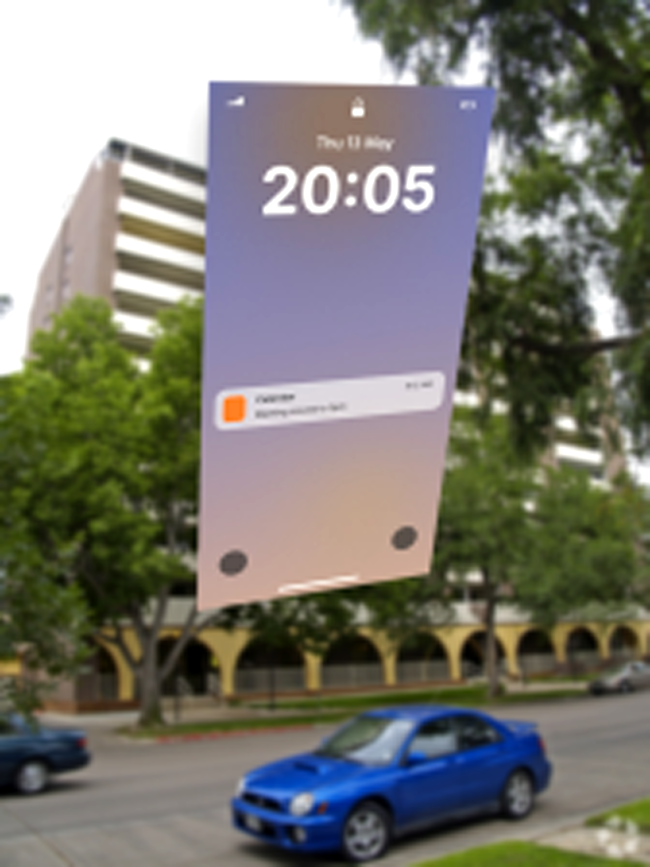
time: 20:05
